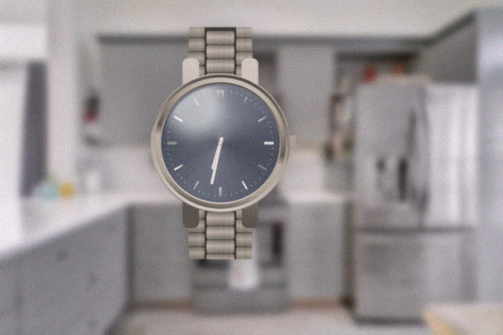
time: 6:32
